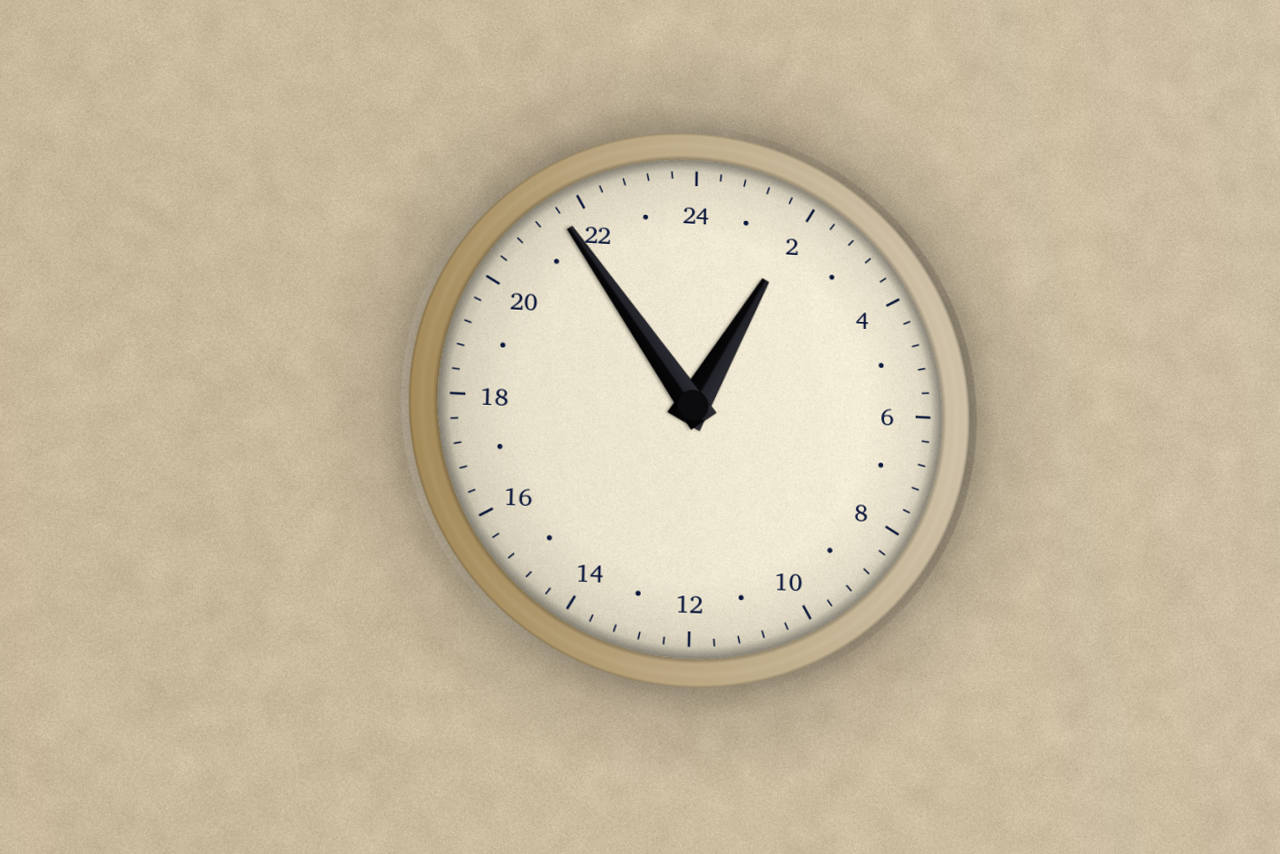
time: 1:54
